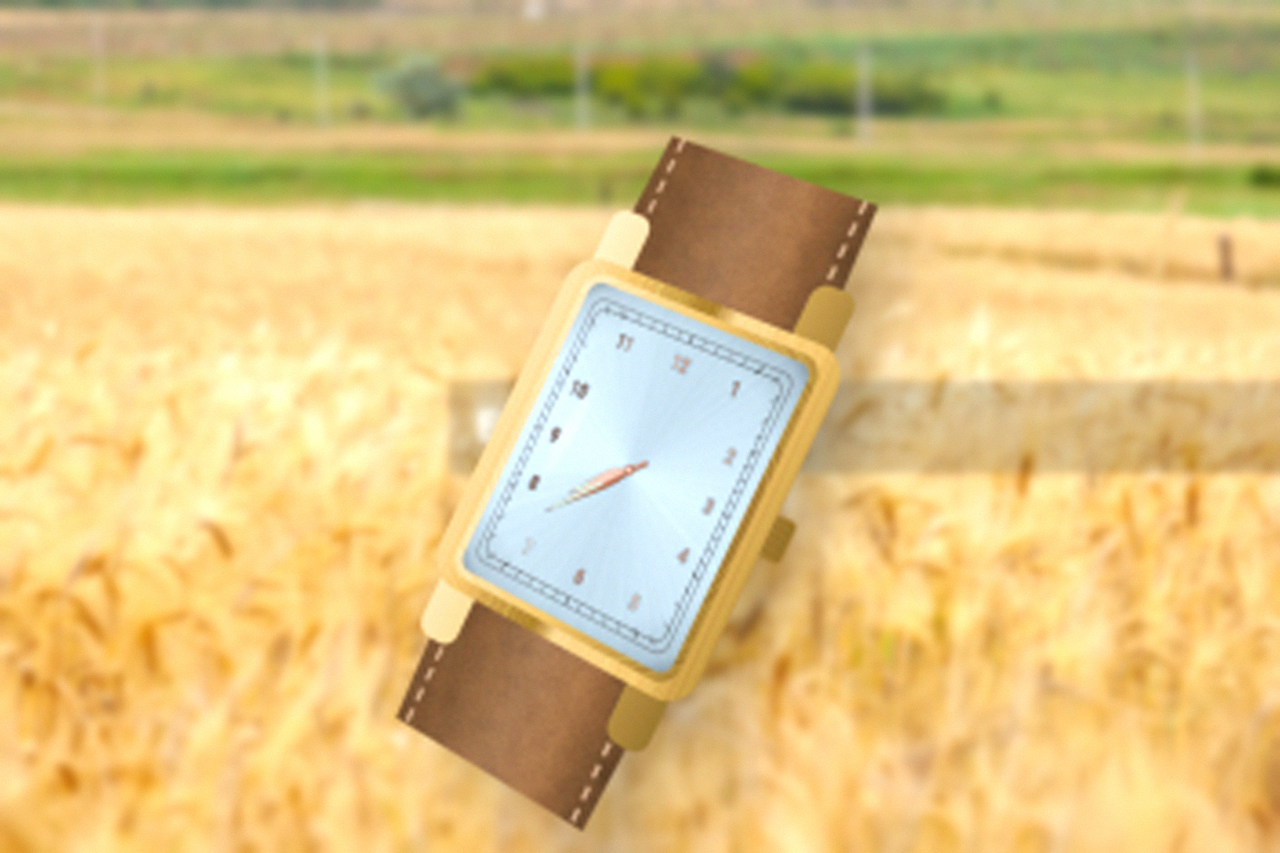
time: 7:37
